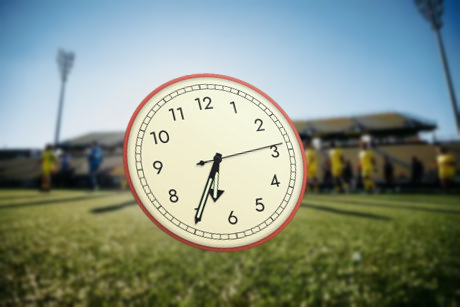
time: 6:35:14
